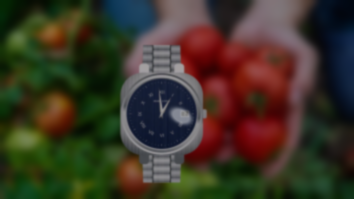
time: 12:59
